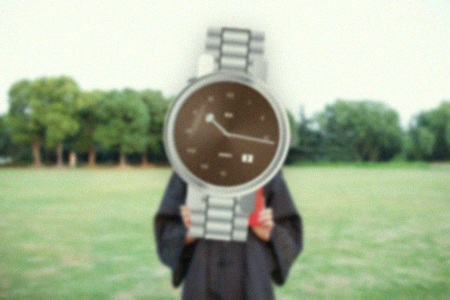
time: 10:16
